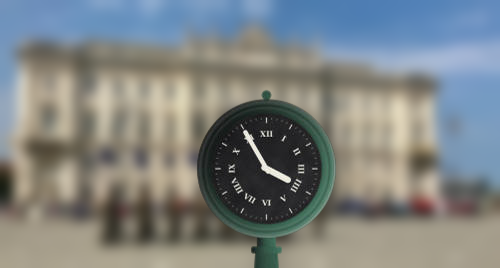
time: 3:55
